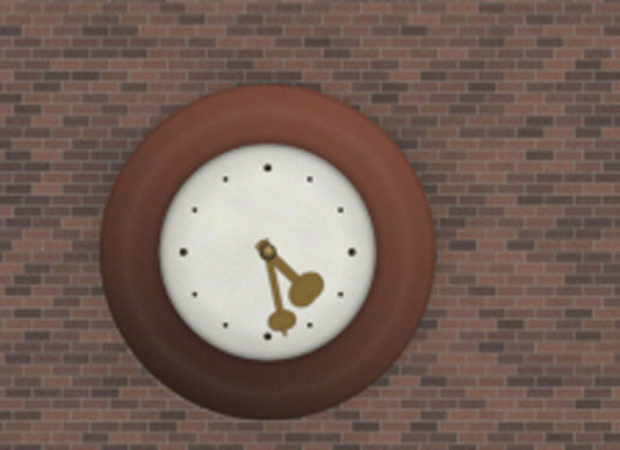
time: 4:28
